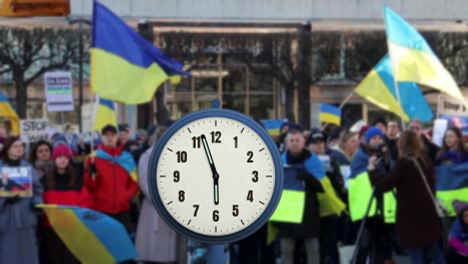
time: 5:57
